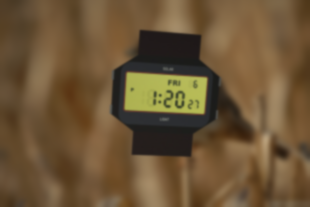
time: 1:20
